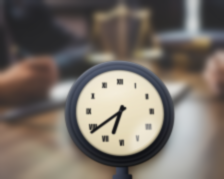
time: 6:39
